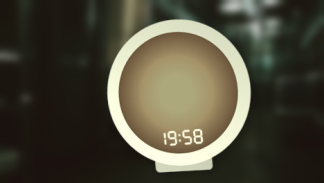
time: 19:58
